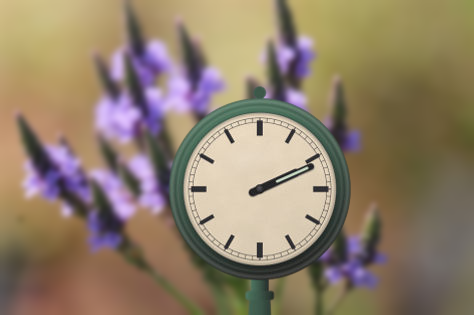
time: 2:11
